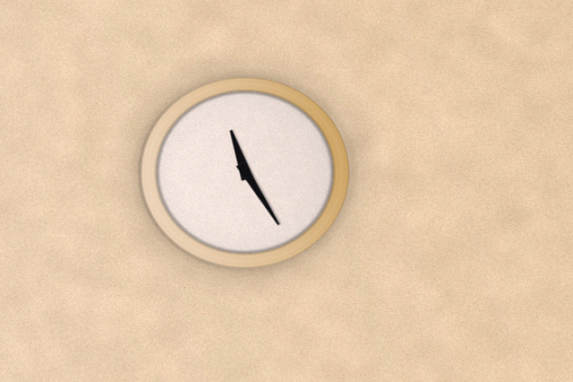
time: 11:25
